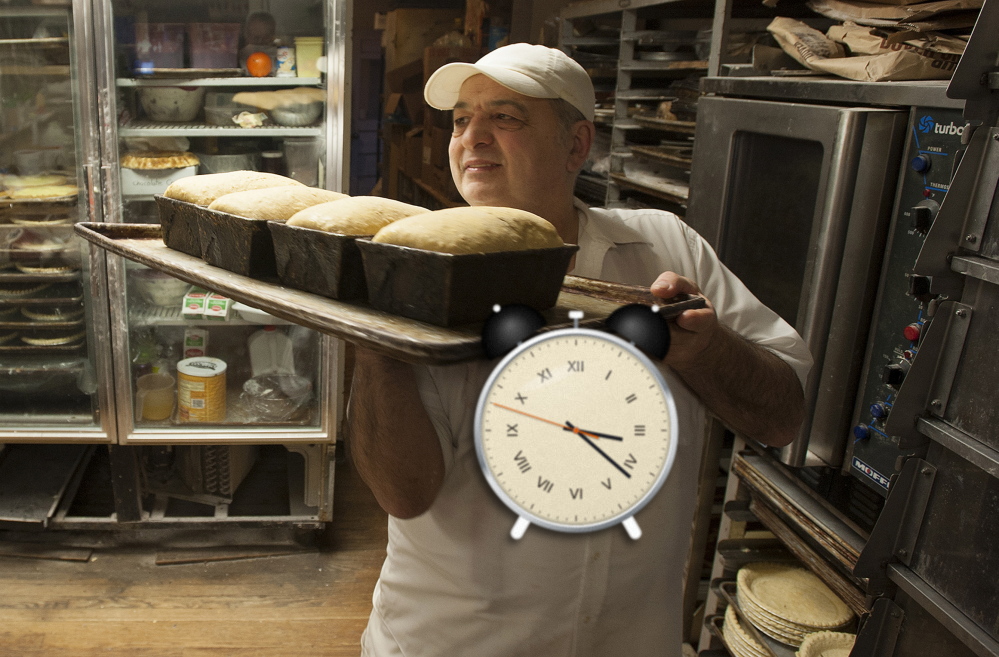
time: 3:21:48
